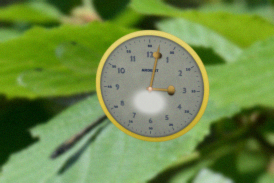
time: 3:02
